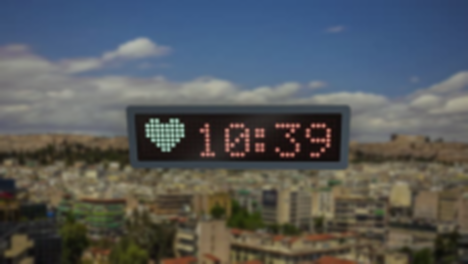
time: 10:39
